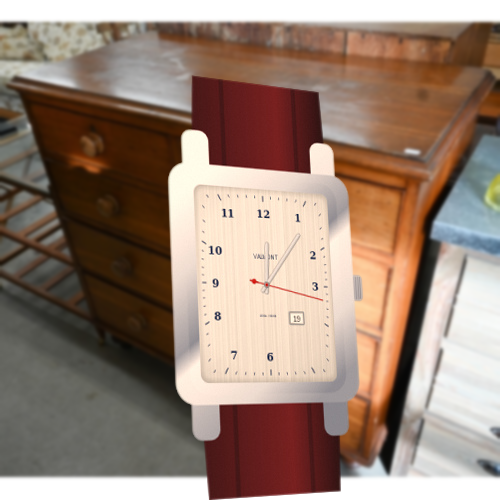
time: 12:06:17
